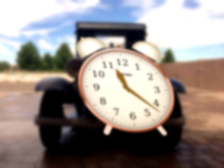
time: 11:22
